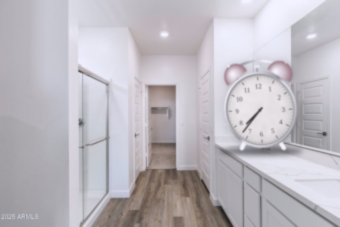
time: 7:37
